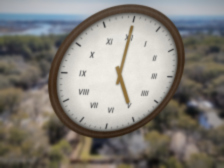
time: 5:00
